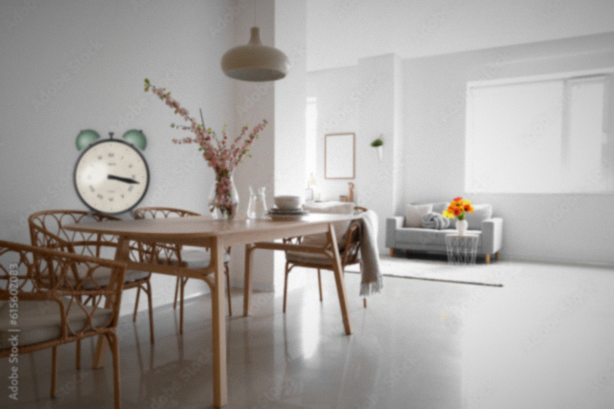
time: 3:17
